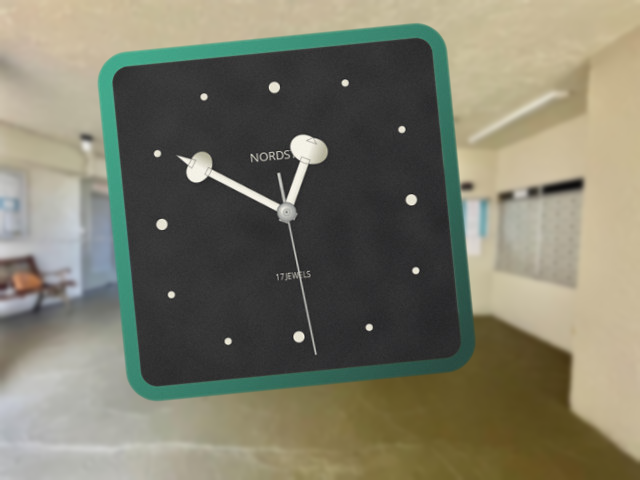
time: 12:50:29
